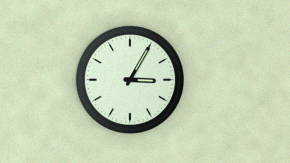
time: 3:05
